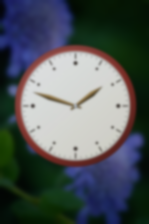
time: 1:48
